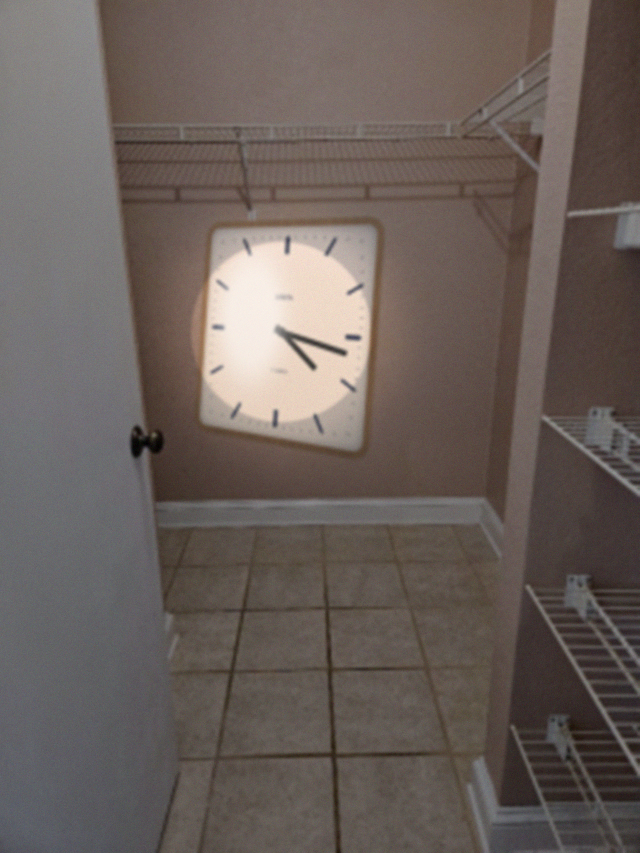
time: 4:17
